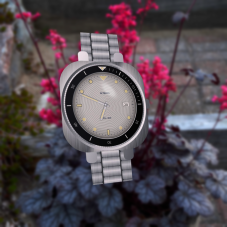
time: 6:49
